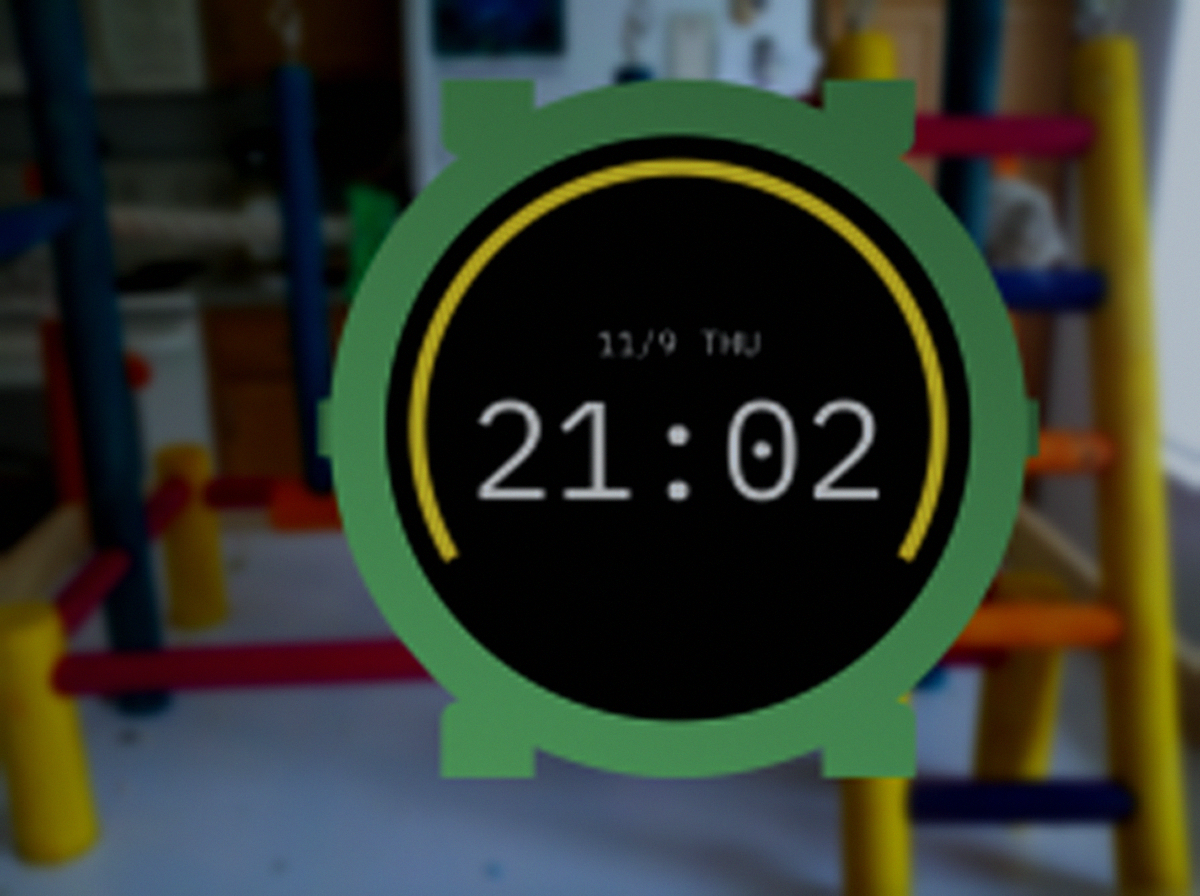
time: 21:02
